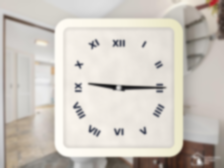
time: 9:15
